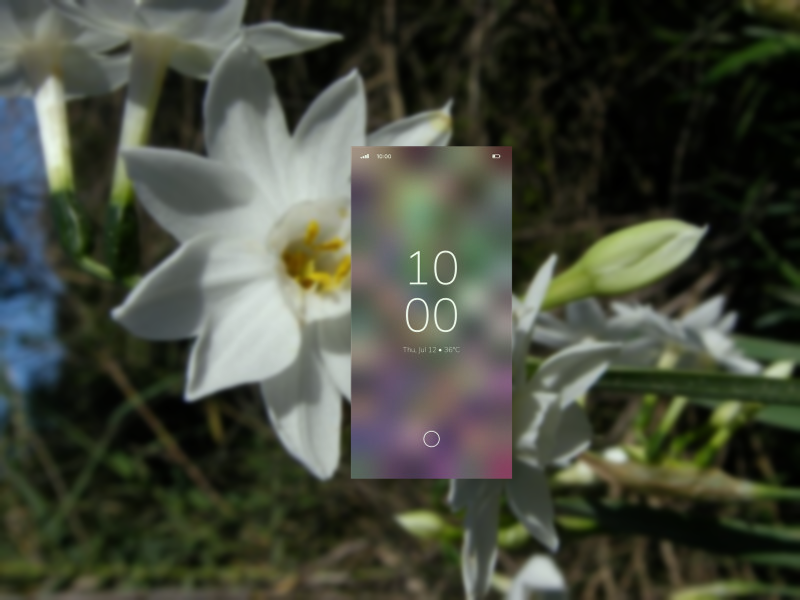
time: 10:00
